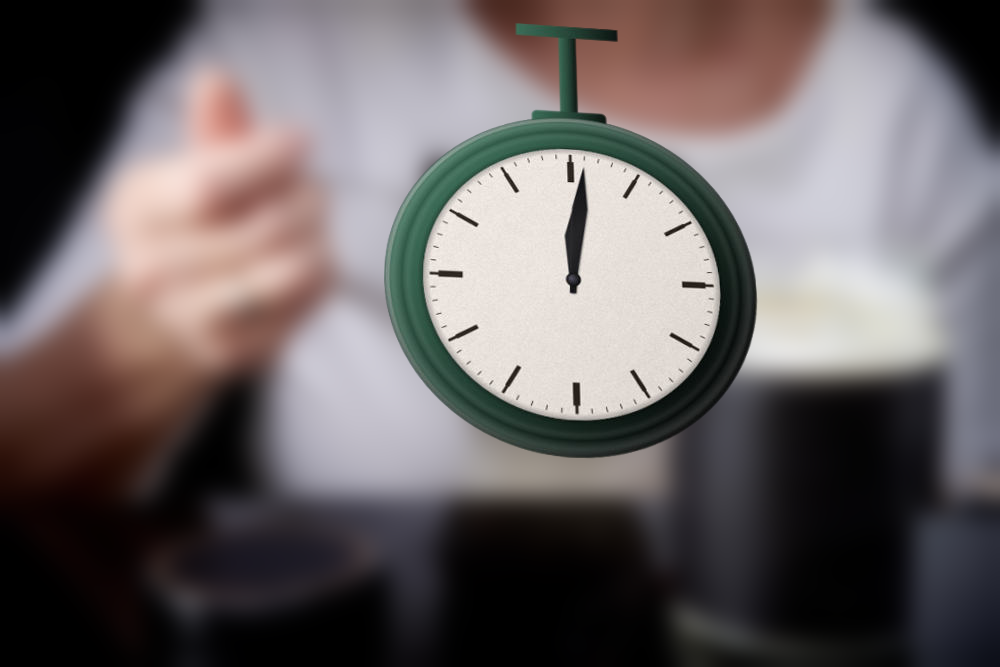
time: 12:01
